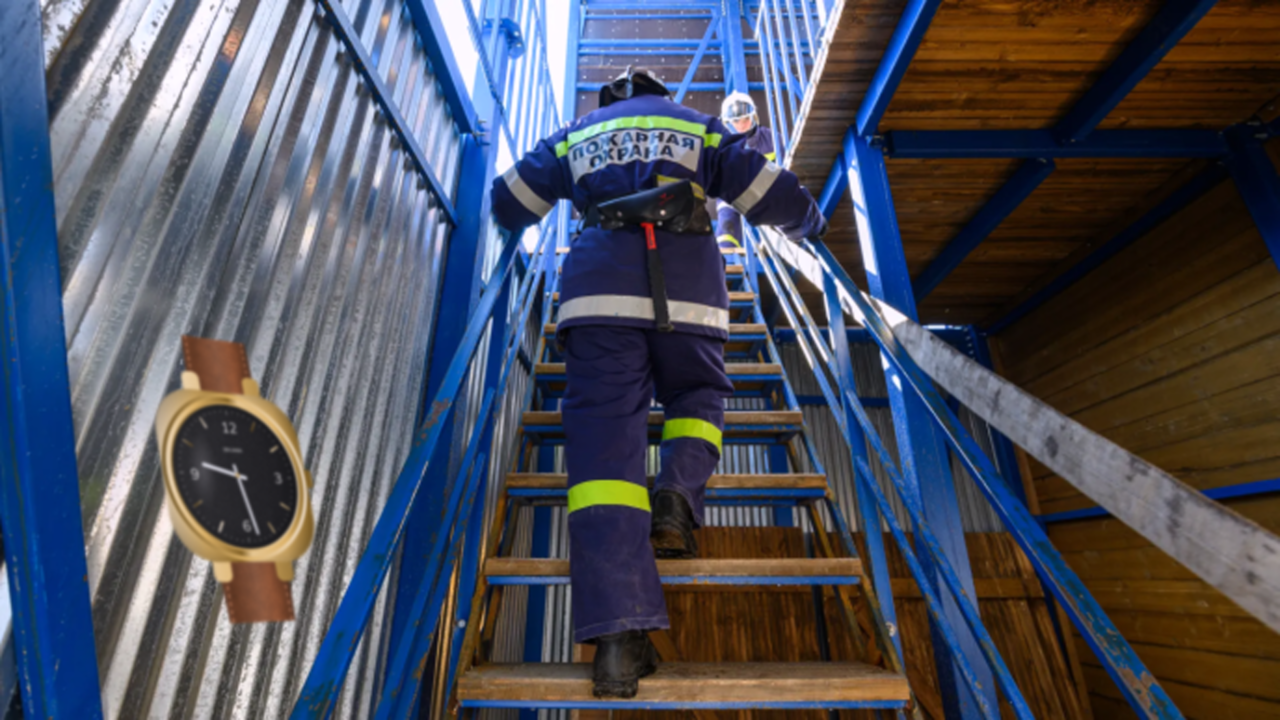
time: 9:28
